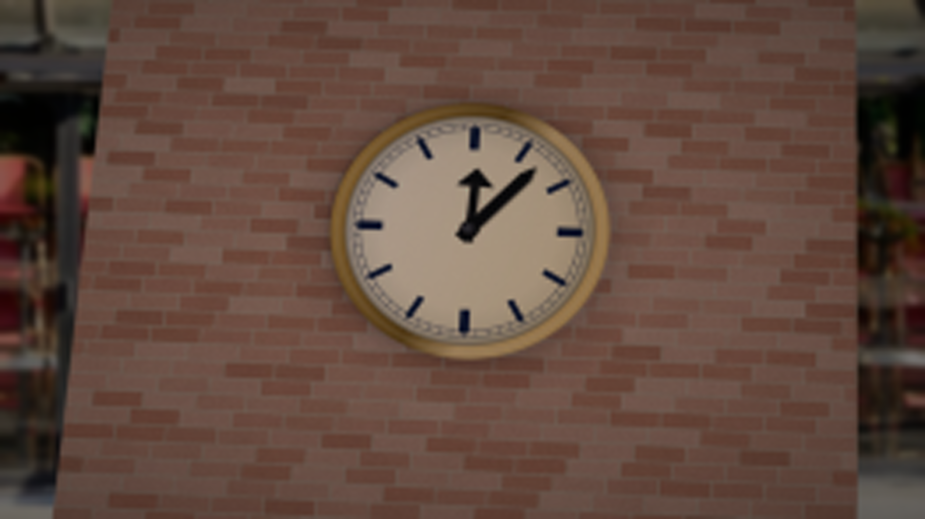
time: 12:07
